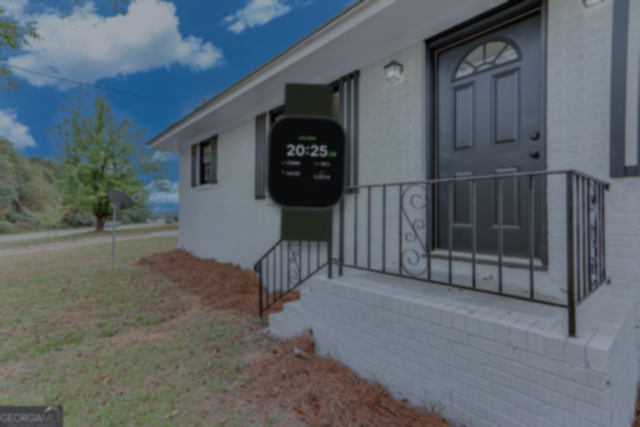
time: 20:25
